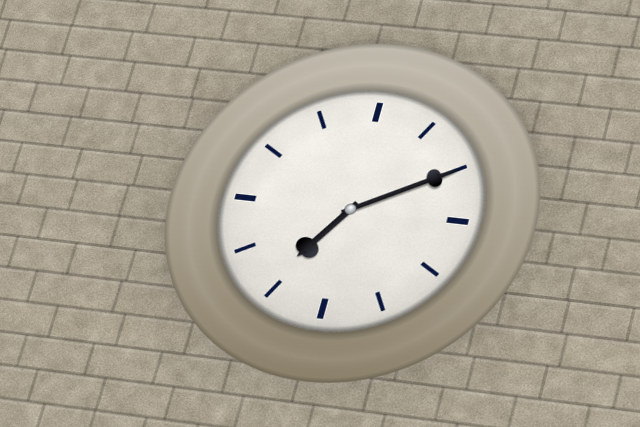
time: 7:10
